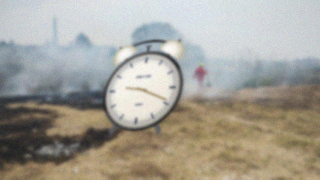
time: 9:19
